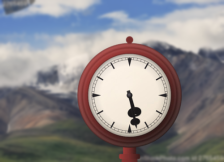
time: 5:28
